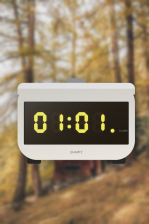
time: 1:01
